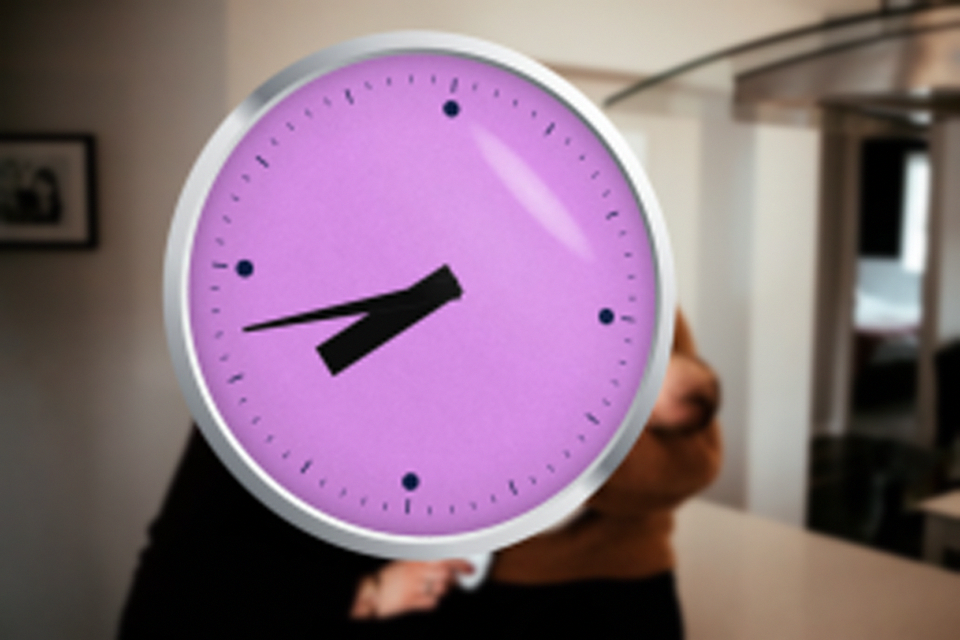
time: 7:42
